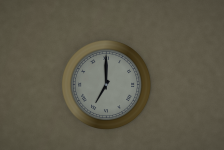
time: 7:00
